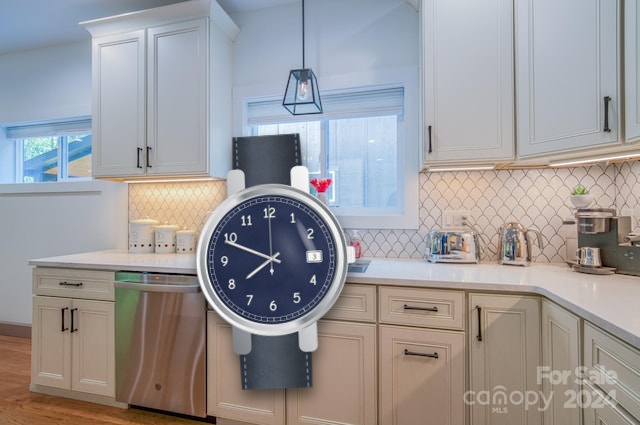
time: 7:49:00
